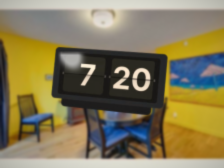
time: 7:20
